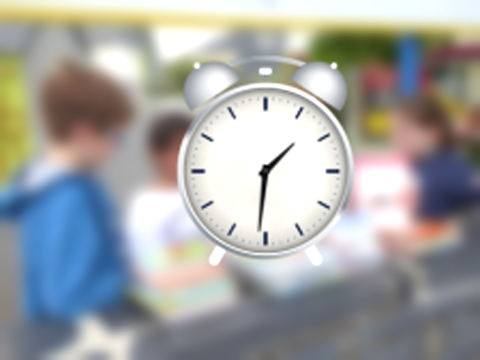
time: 1:31
